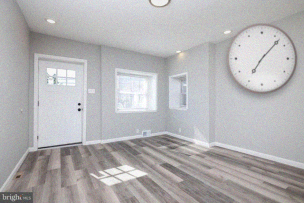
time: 7:07
